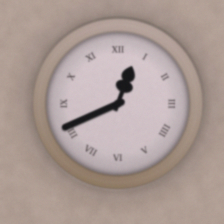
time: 12:41
